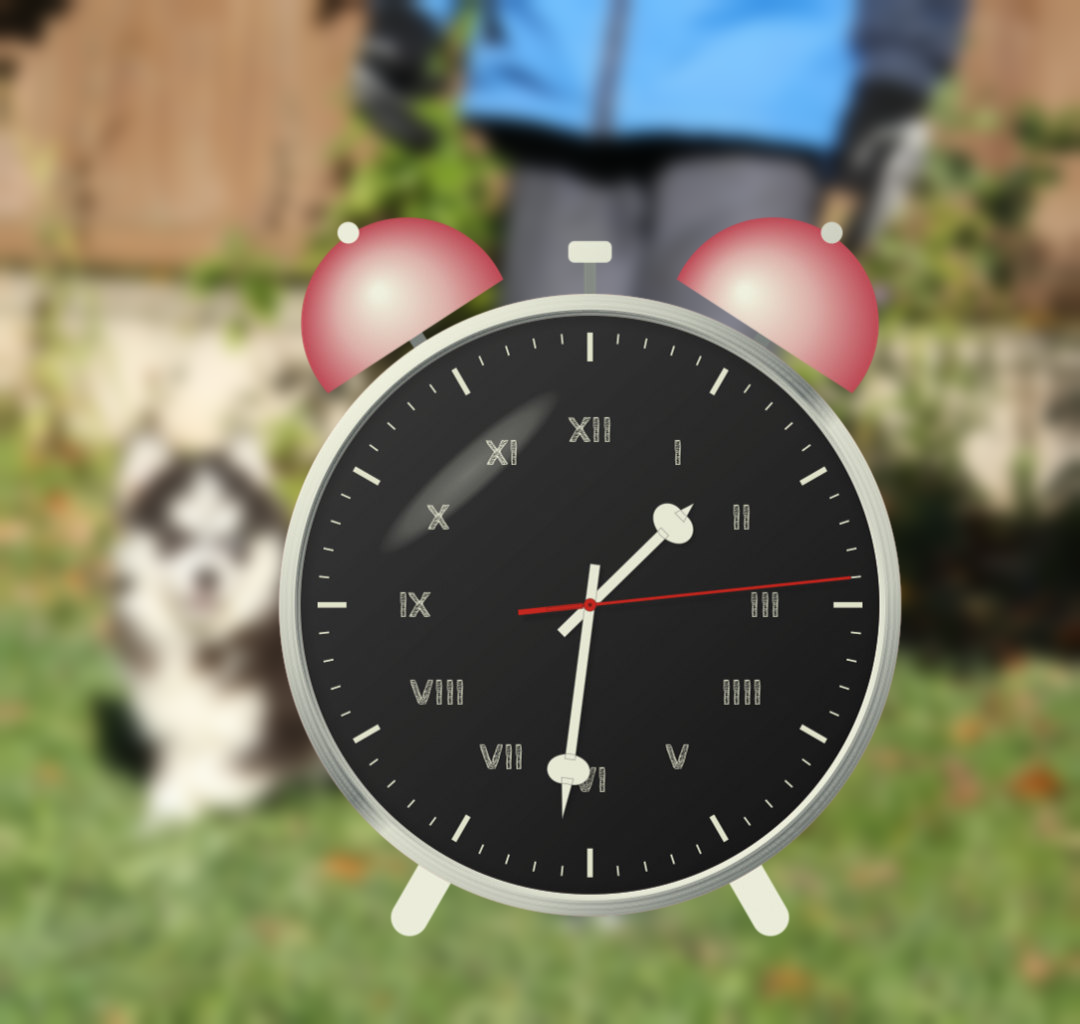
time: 1:31:14
